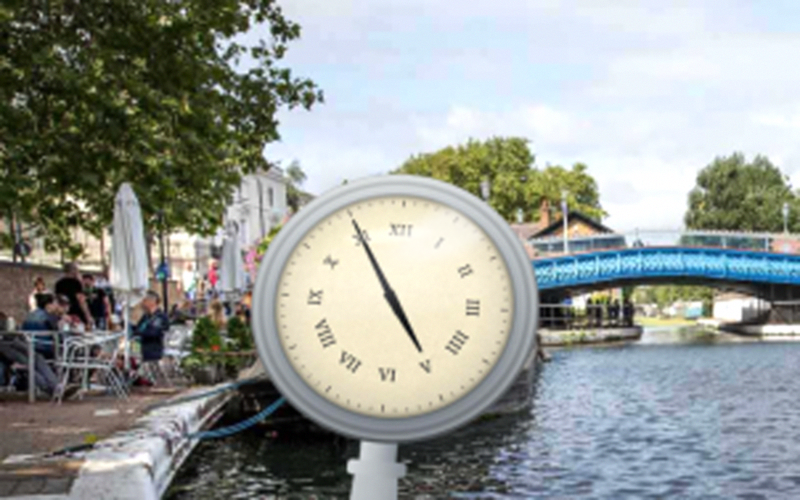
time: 4:55
